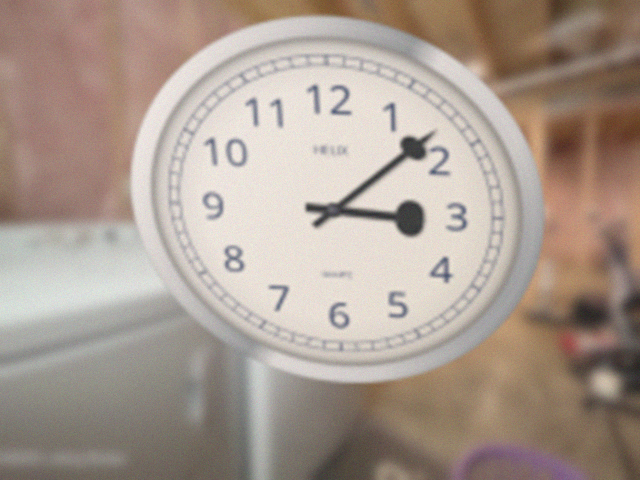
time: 3:08
